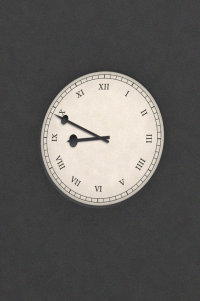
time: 8:49
